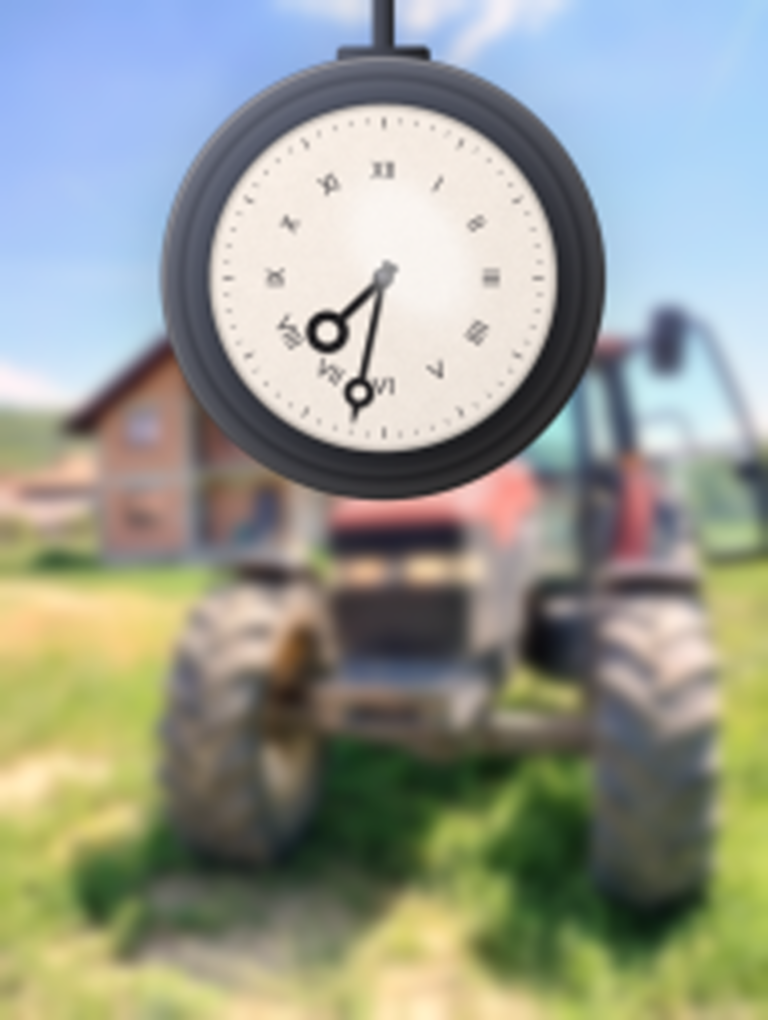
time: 7:32
